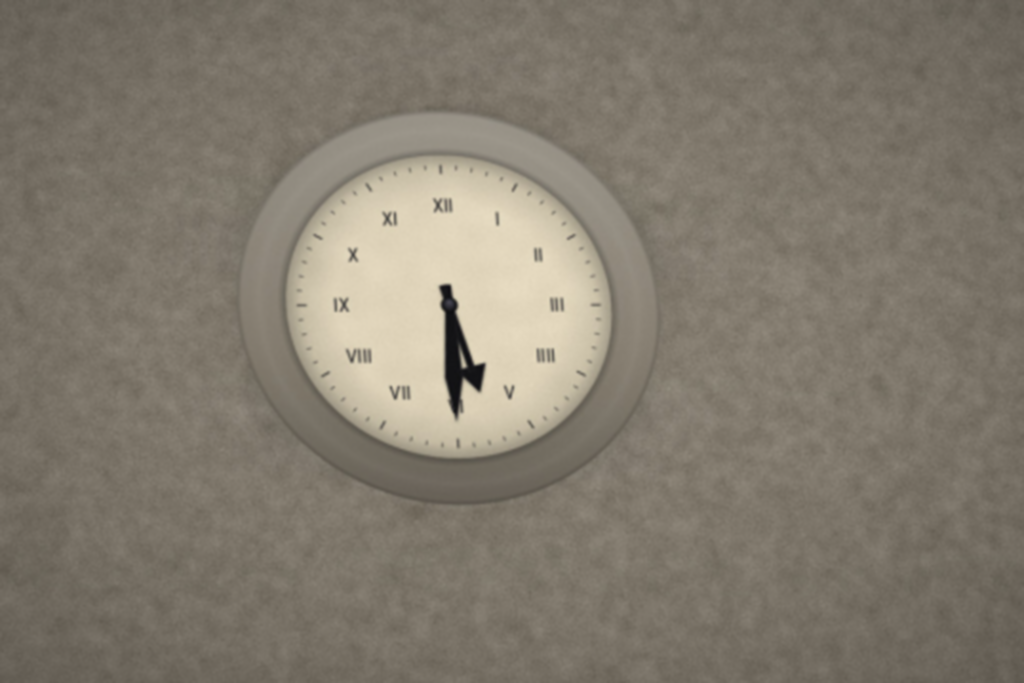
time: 5:30
